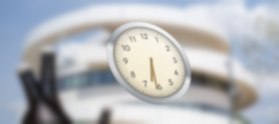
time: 6:31
